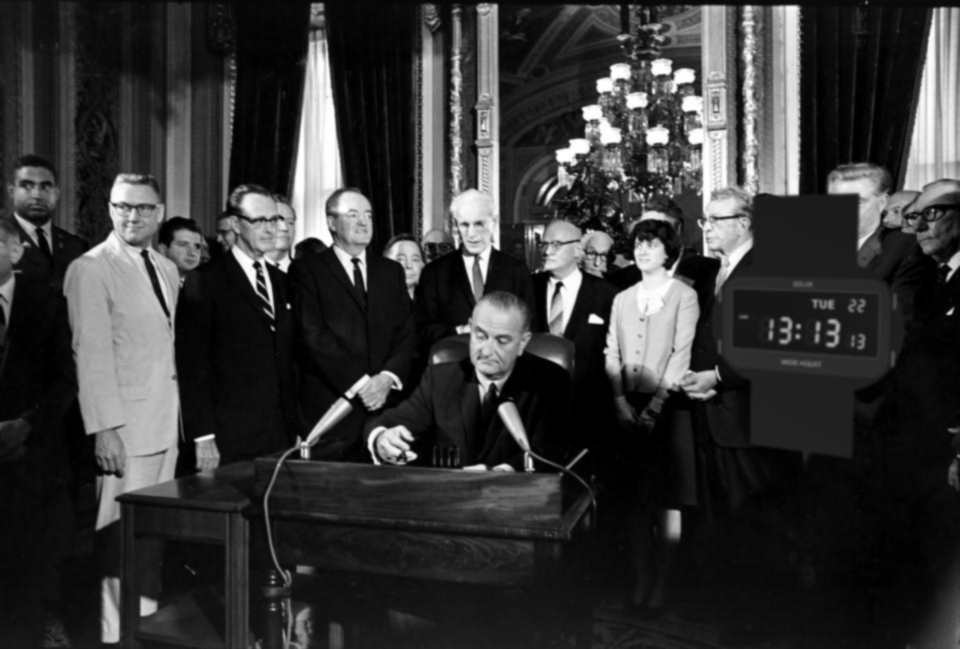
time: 13:13:13
